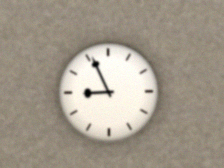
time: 8:56
